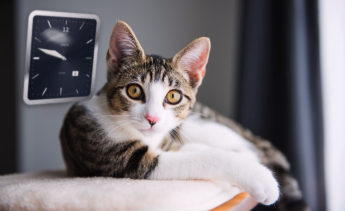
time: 9:48
